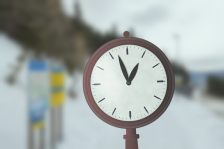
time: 12:57
